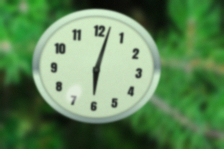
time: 6:02
